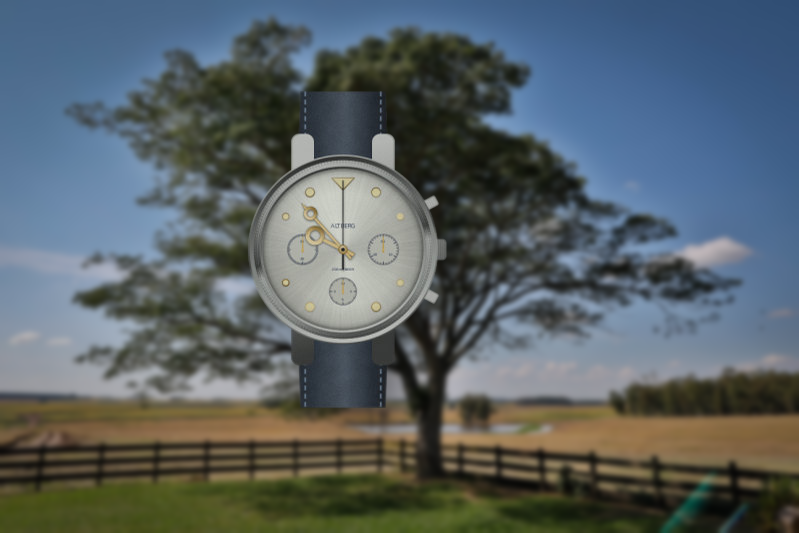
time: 9:53
